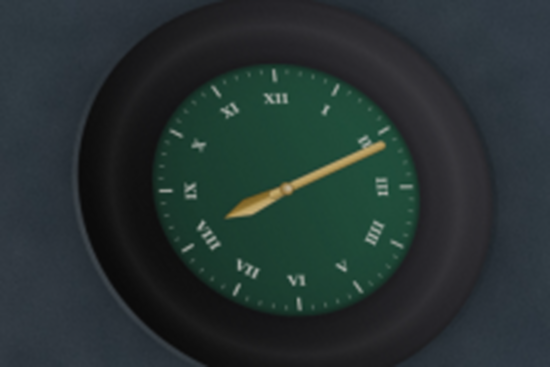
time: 8:11
